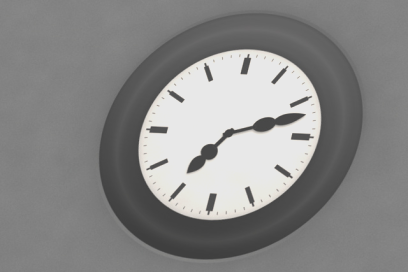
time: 7:12
